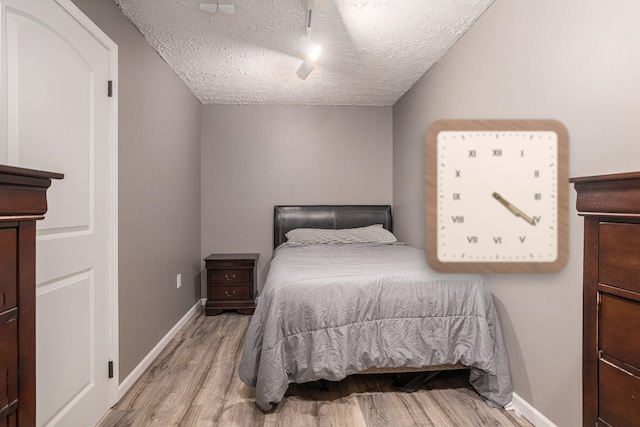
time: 4:21
